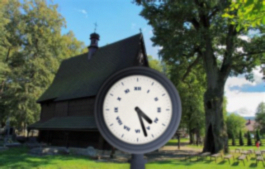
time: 4:27
